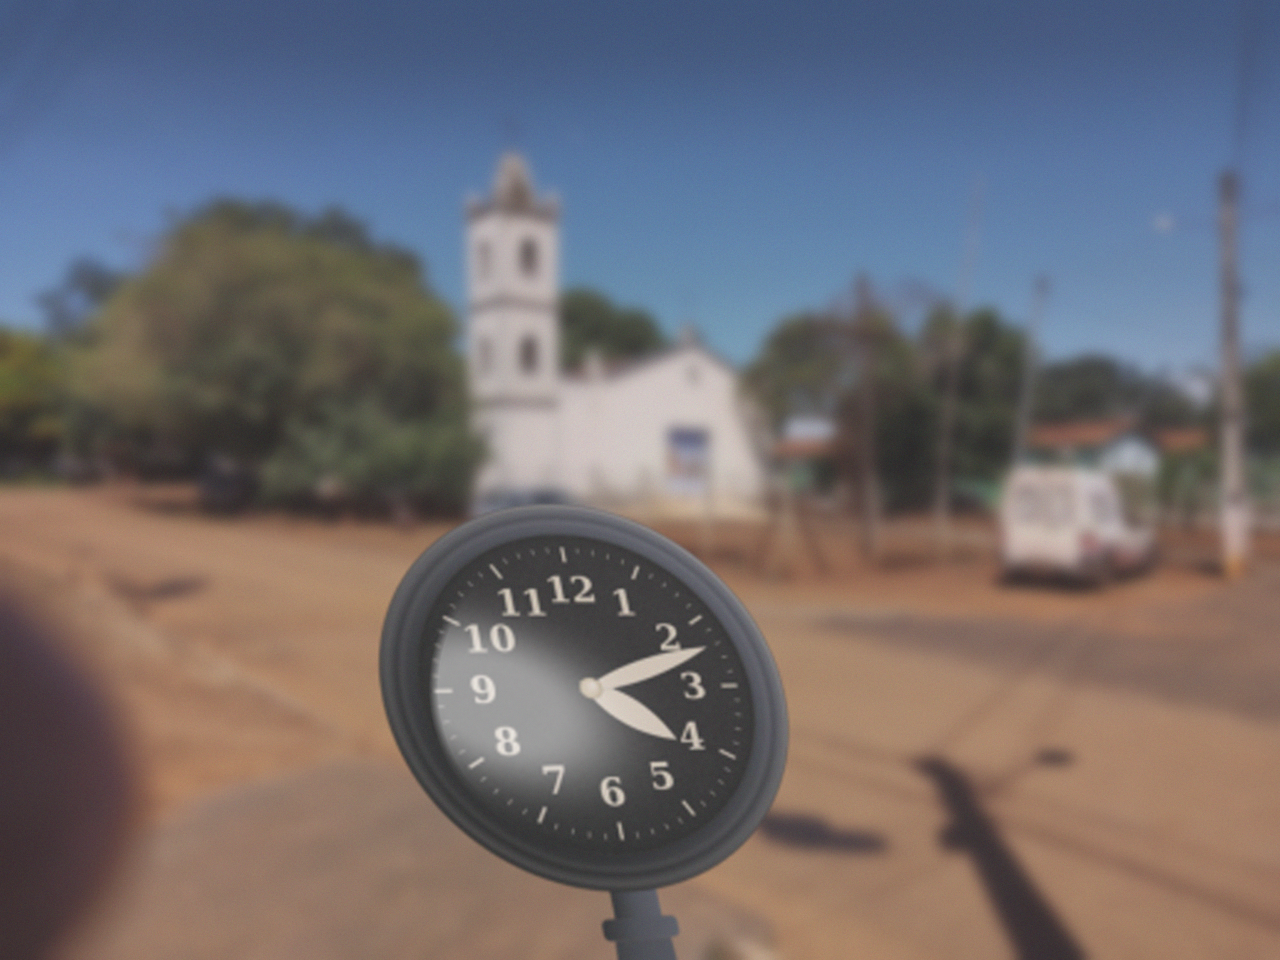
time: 4:12
